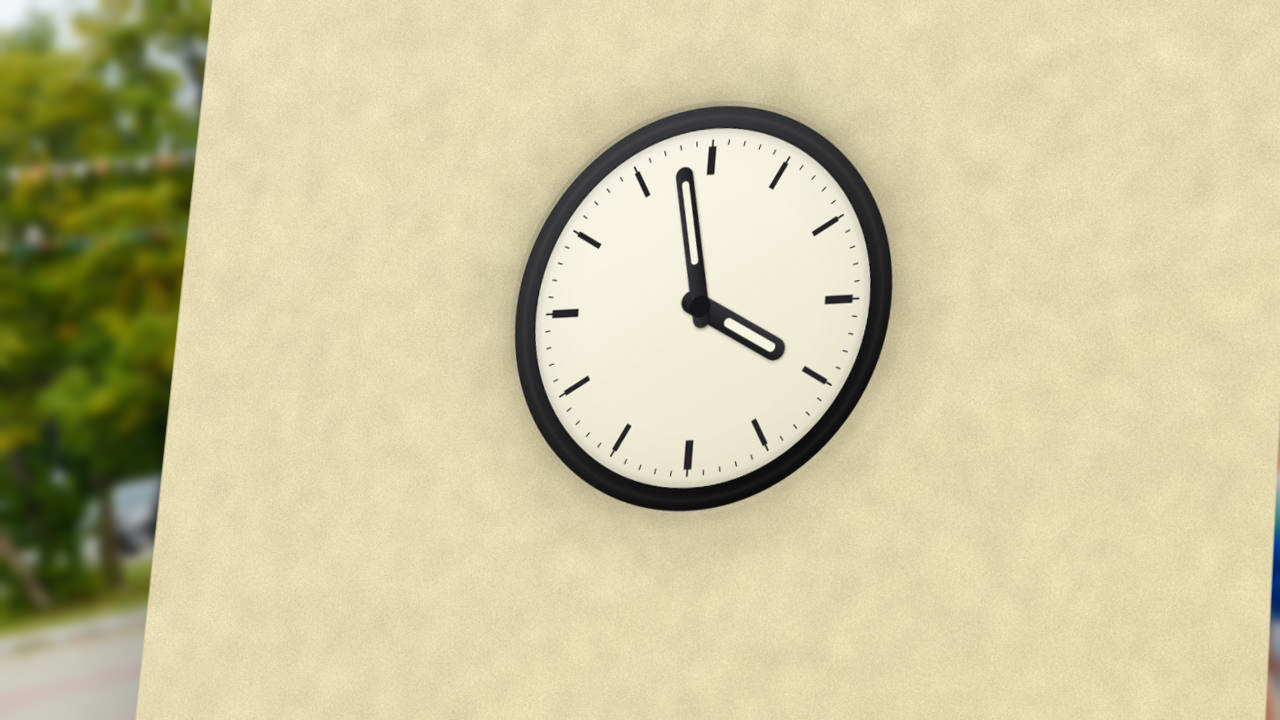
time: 3:58
